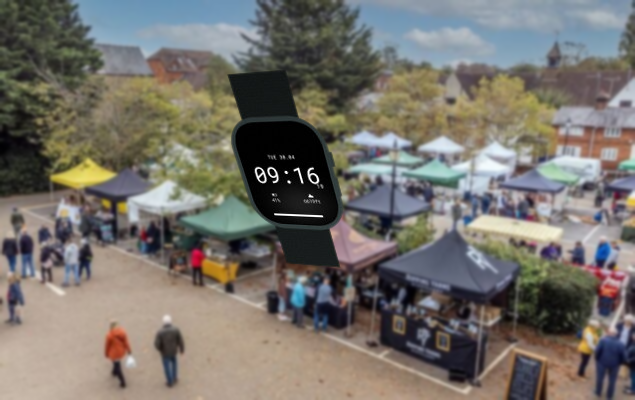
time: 9:16
